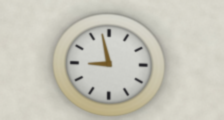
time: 8:58
